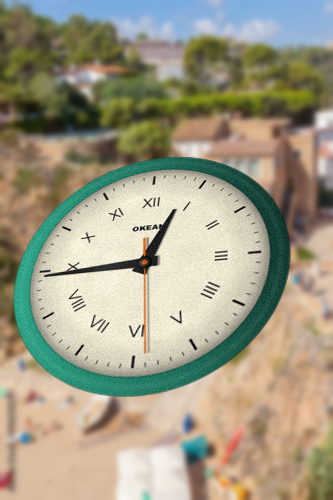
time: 12:44:29
